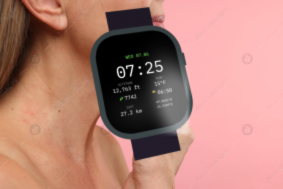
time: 7:25
